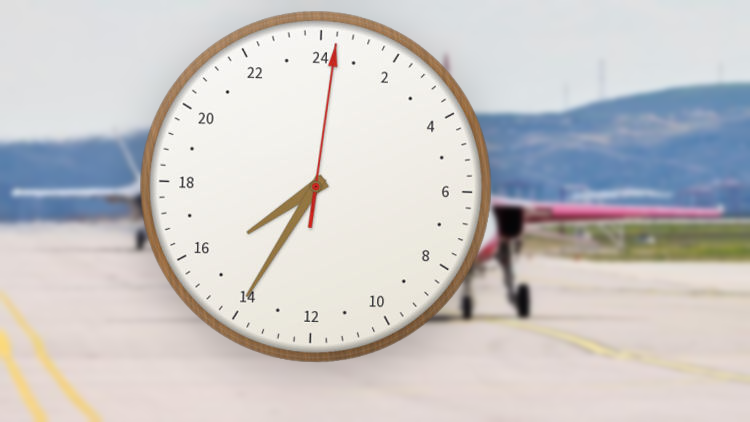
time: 15:35:01
